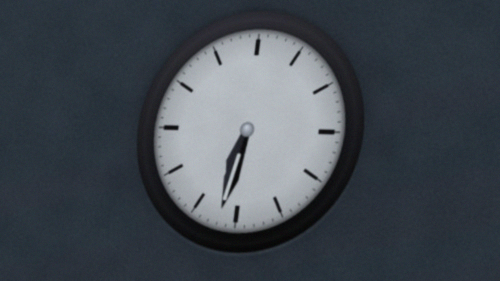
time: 6:32
